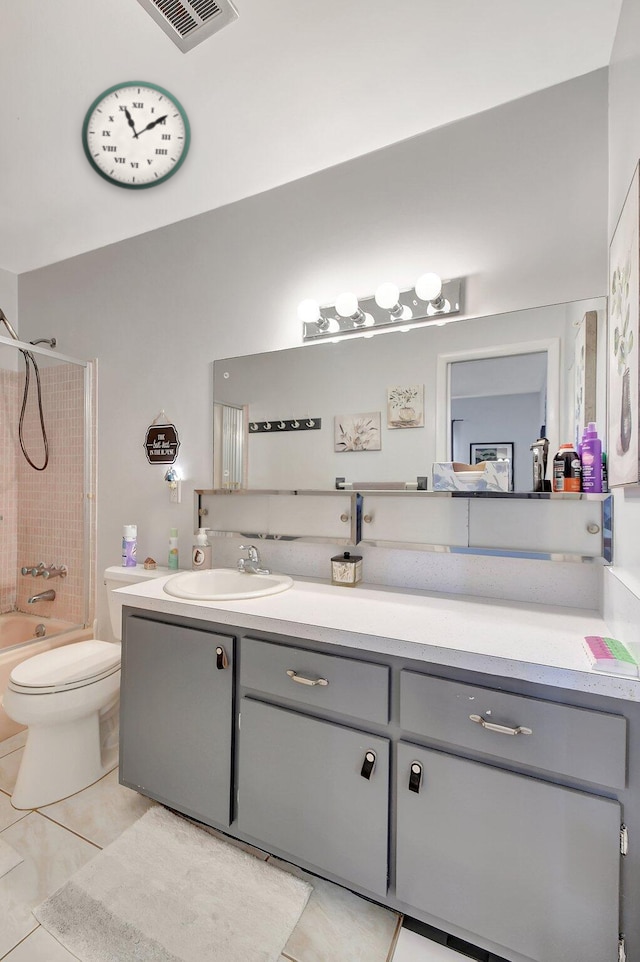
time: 11:09
